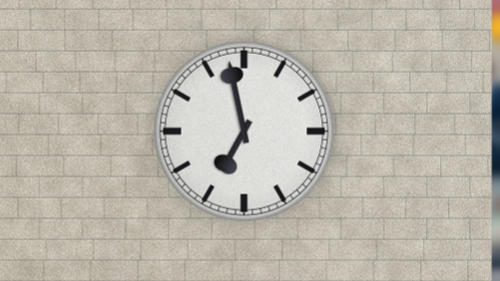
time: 6:58
